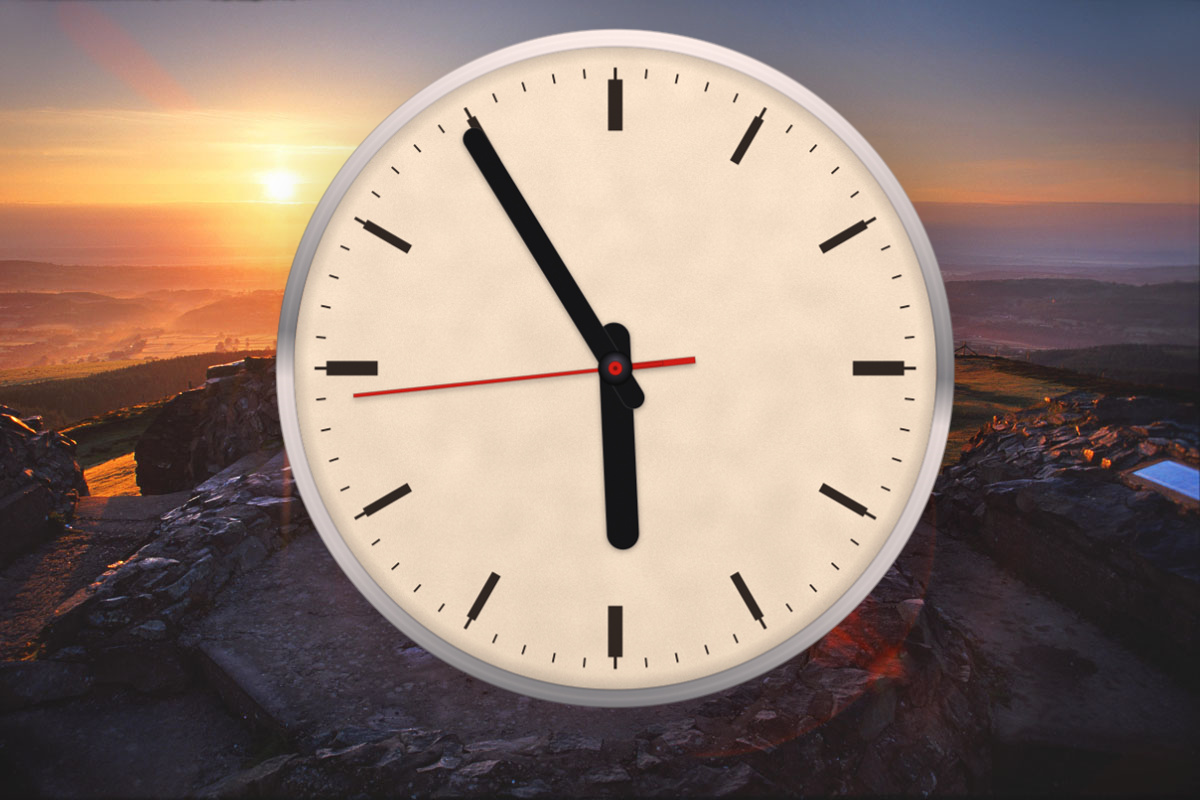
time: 5:54:44
